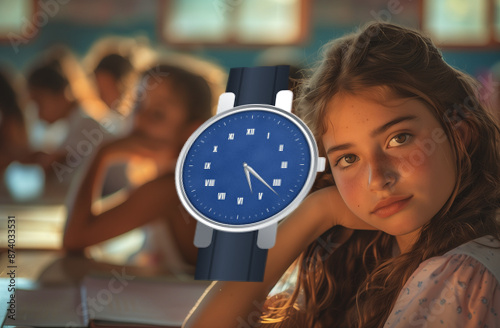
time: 5:22
